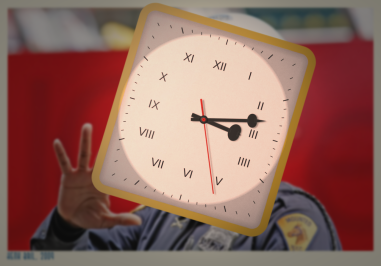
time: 3:12:26
